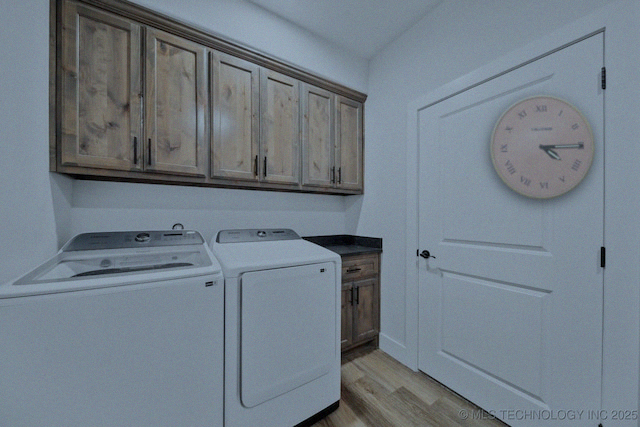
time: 4:15
